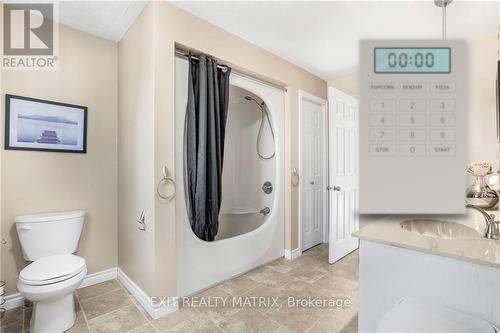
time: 0:00
